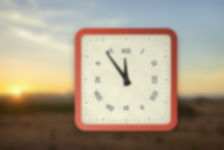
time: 11:54
